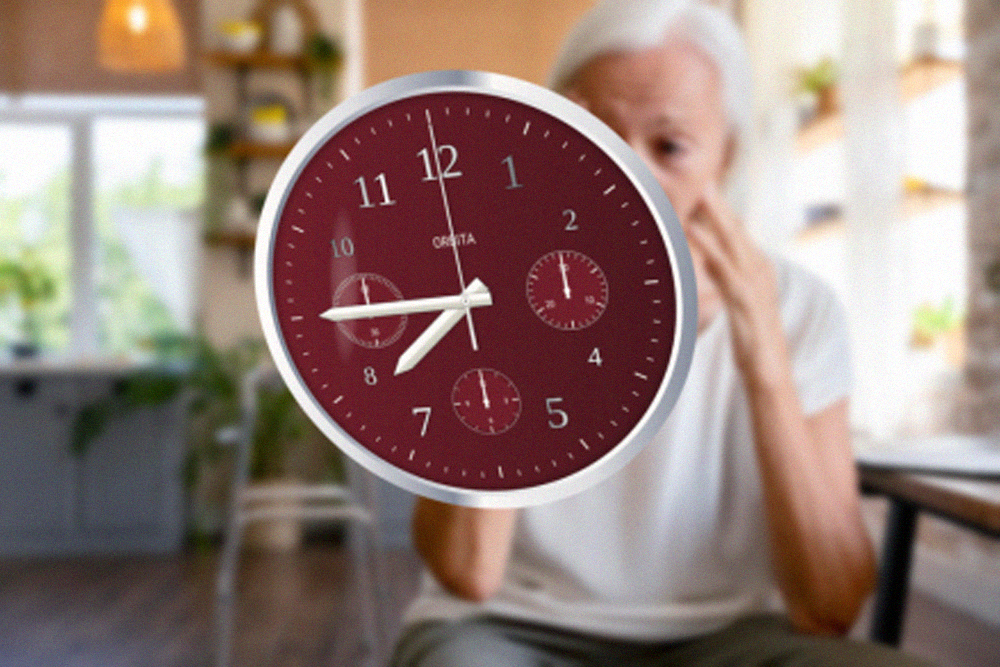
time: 7:45
